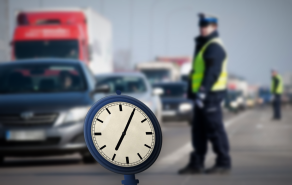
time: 7:05
